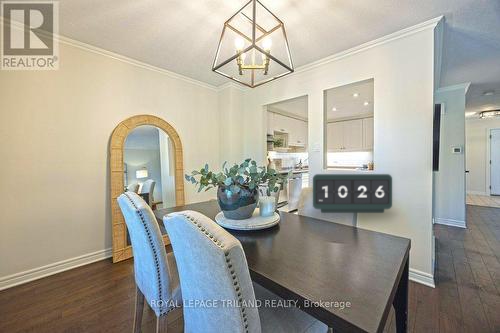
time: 10:26
